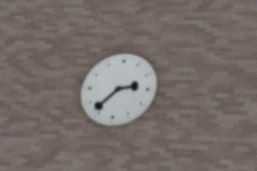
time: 2:37
